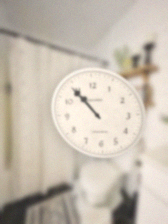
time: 10:54
